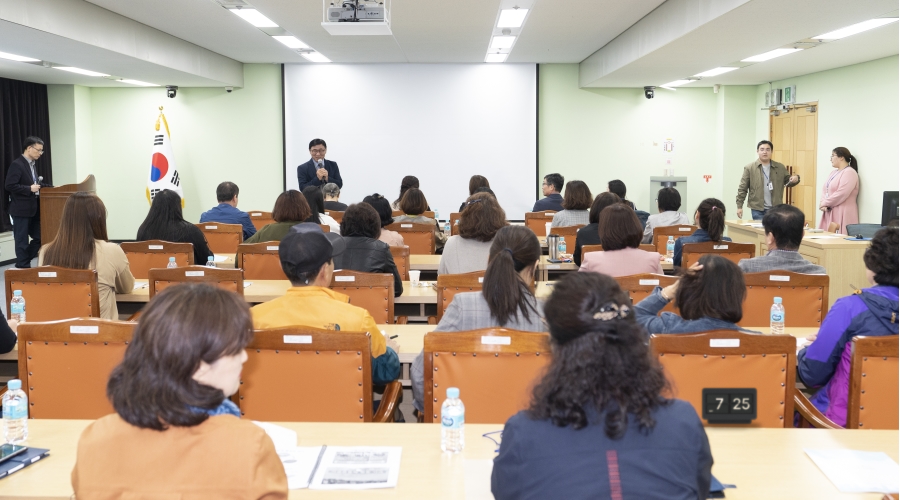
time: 7:25
